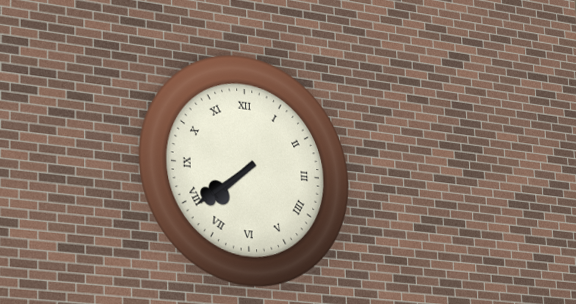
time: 7:39
